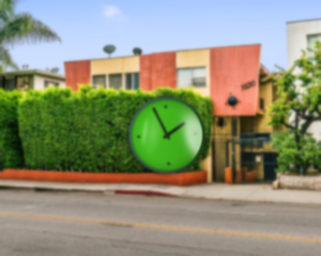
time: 1:56
